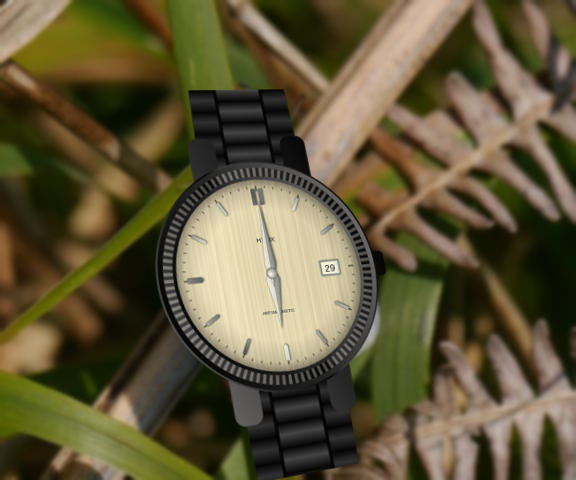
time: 6:00
